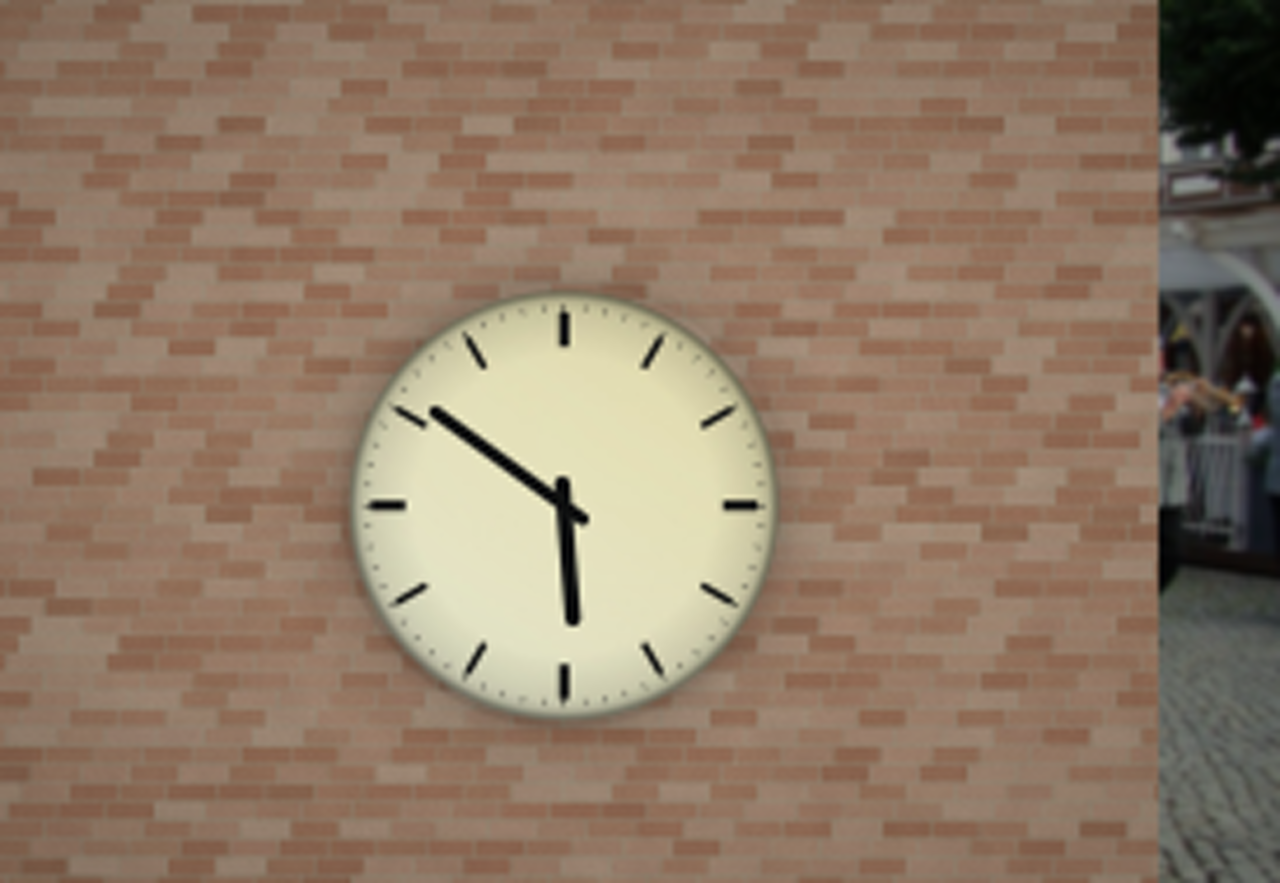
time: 5:51
